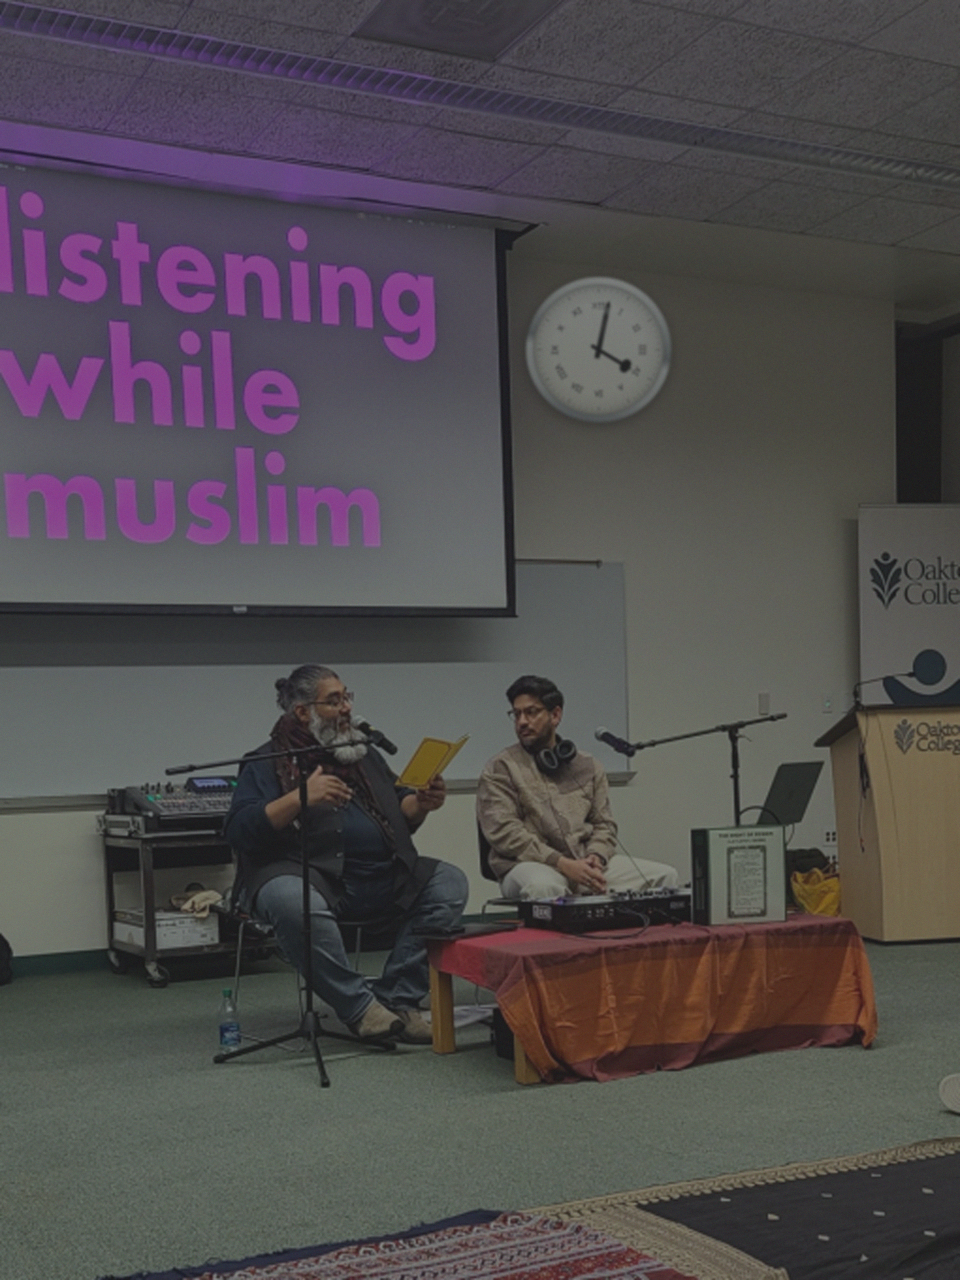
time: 4:02
